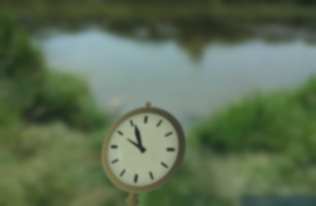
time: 9:56
